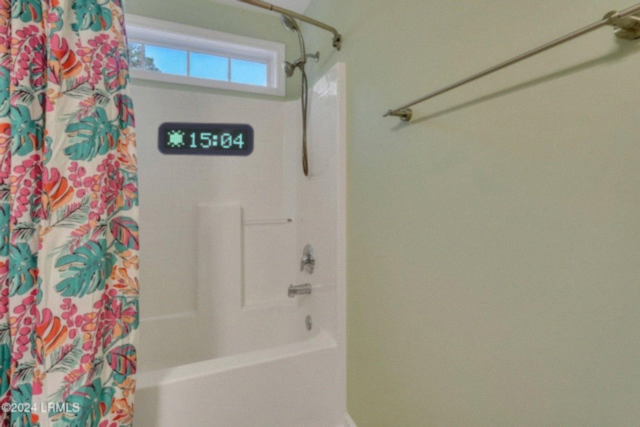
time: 15:04
